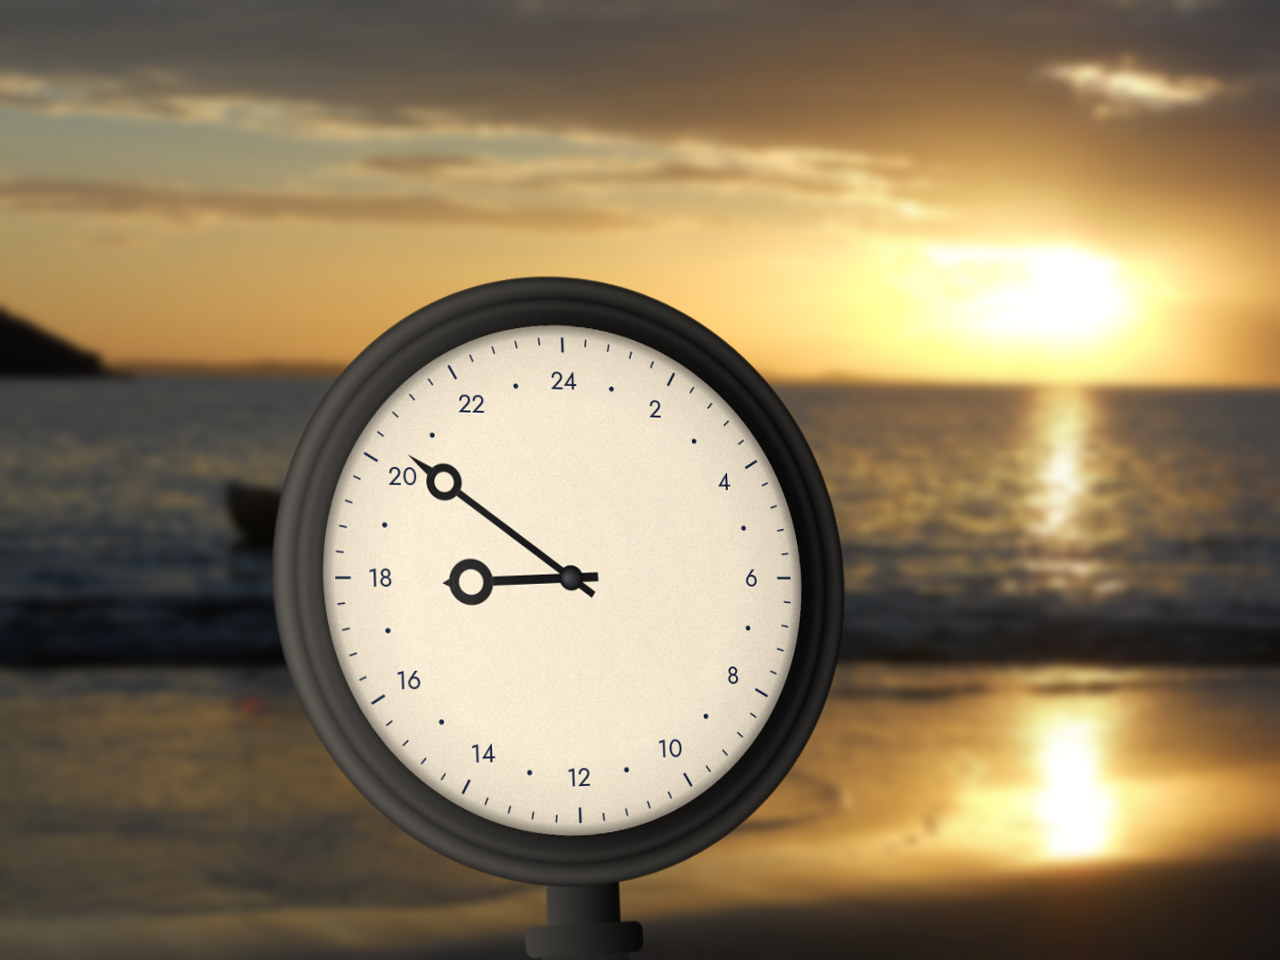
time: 17:51
